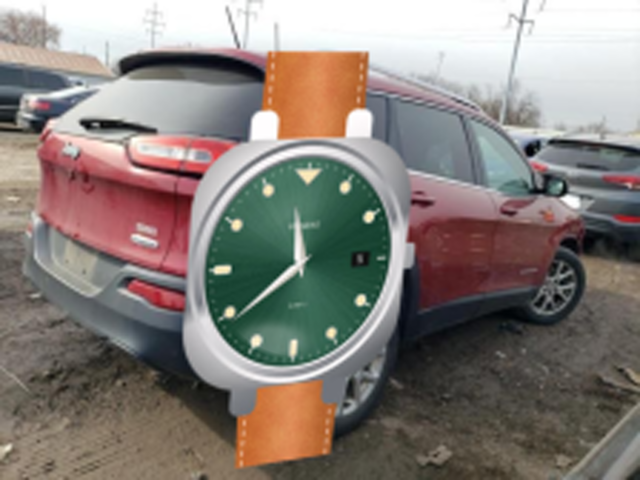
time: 11:39
